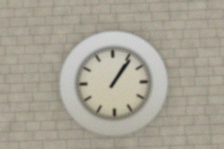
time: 1:06
